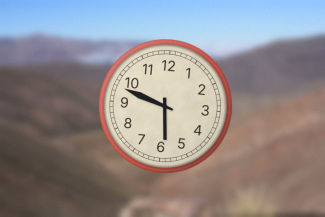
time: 5:48
